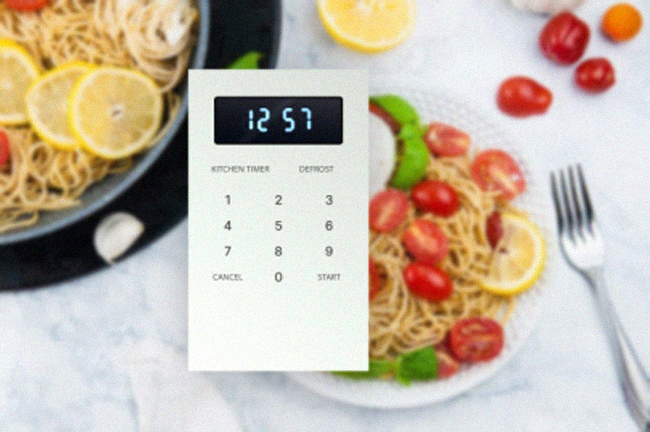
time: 12:57
